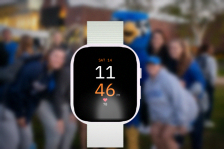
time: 11:46
